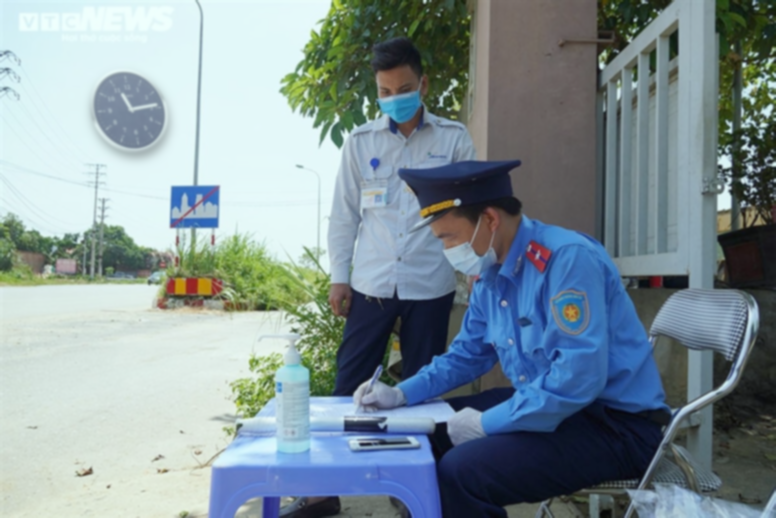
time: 11:14
